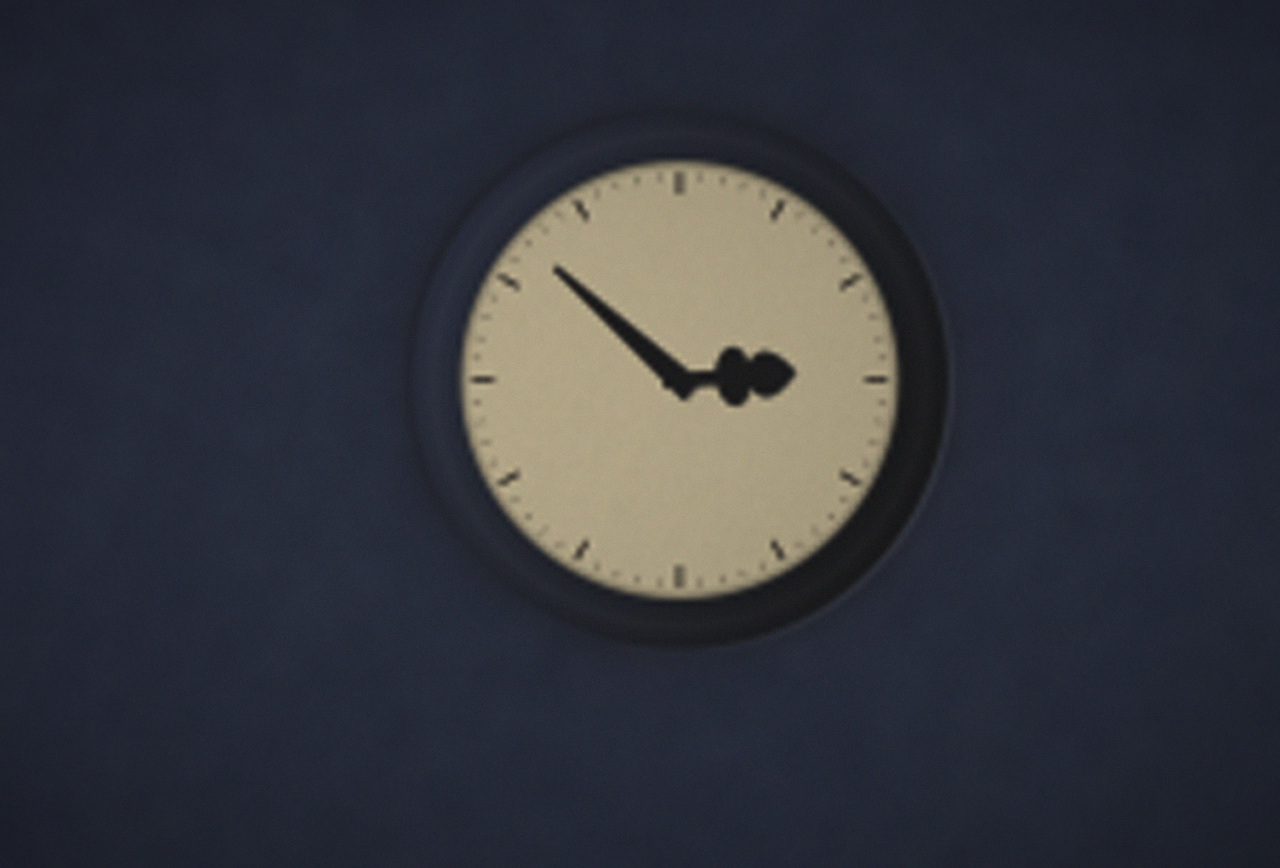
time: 2:52
